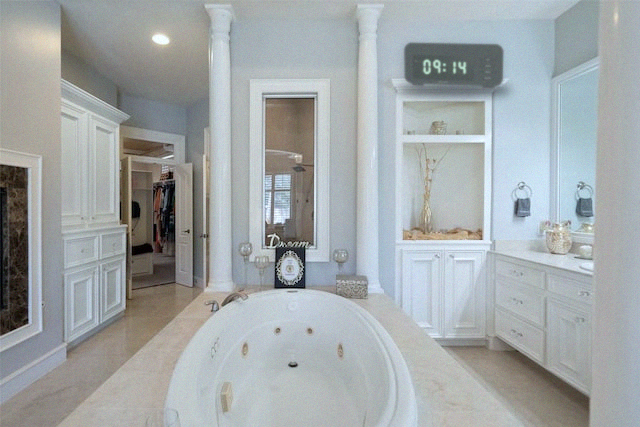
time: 9:14
